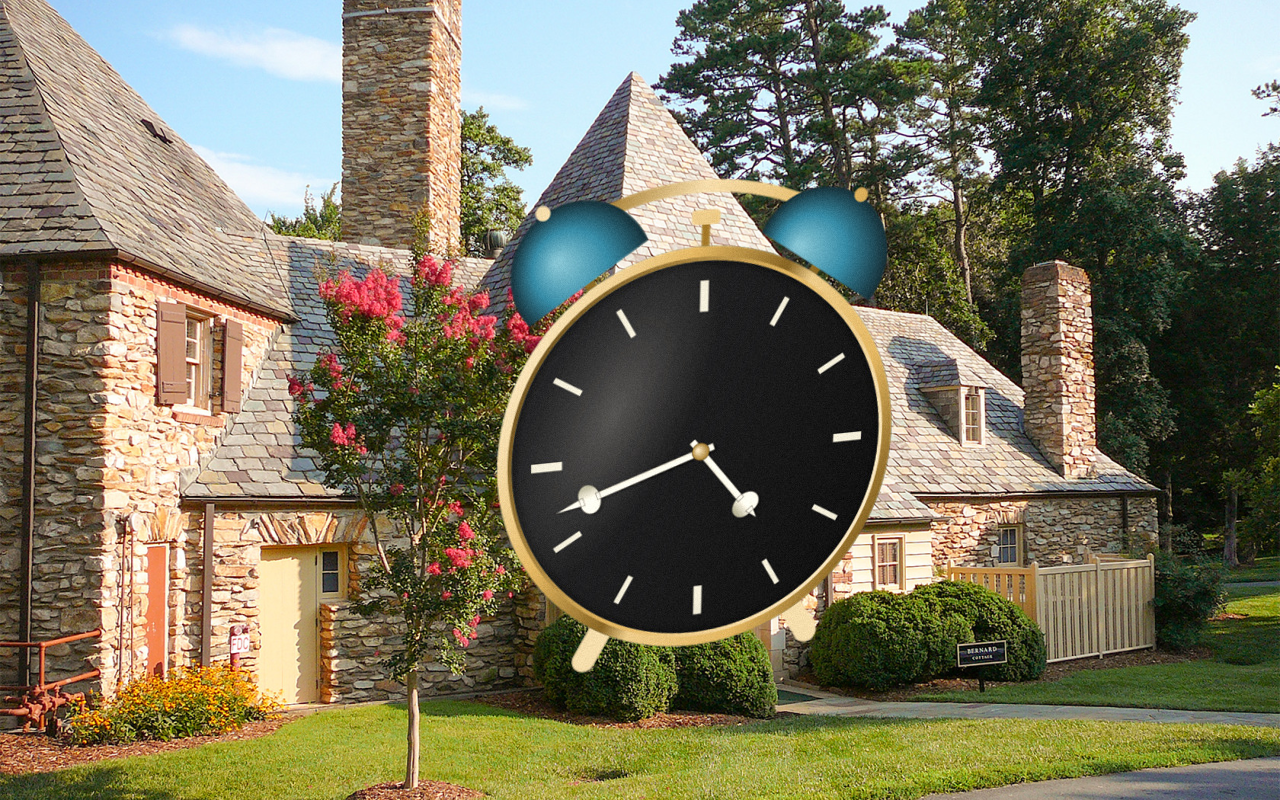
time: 4:42
